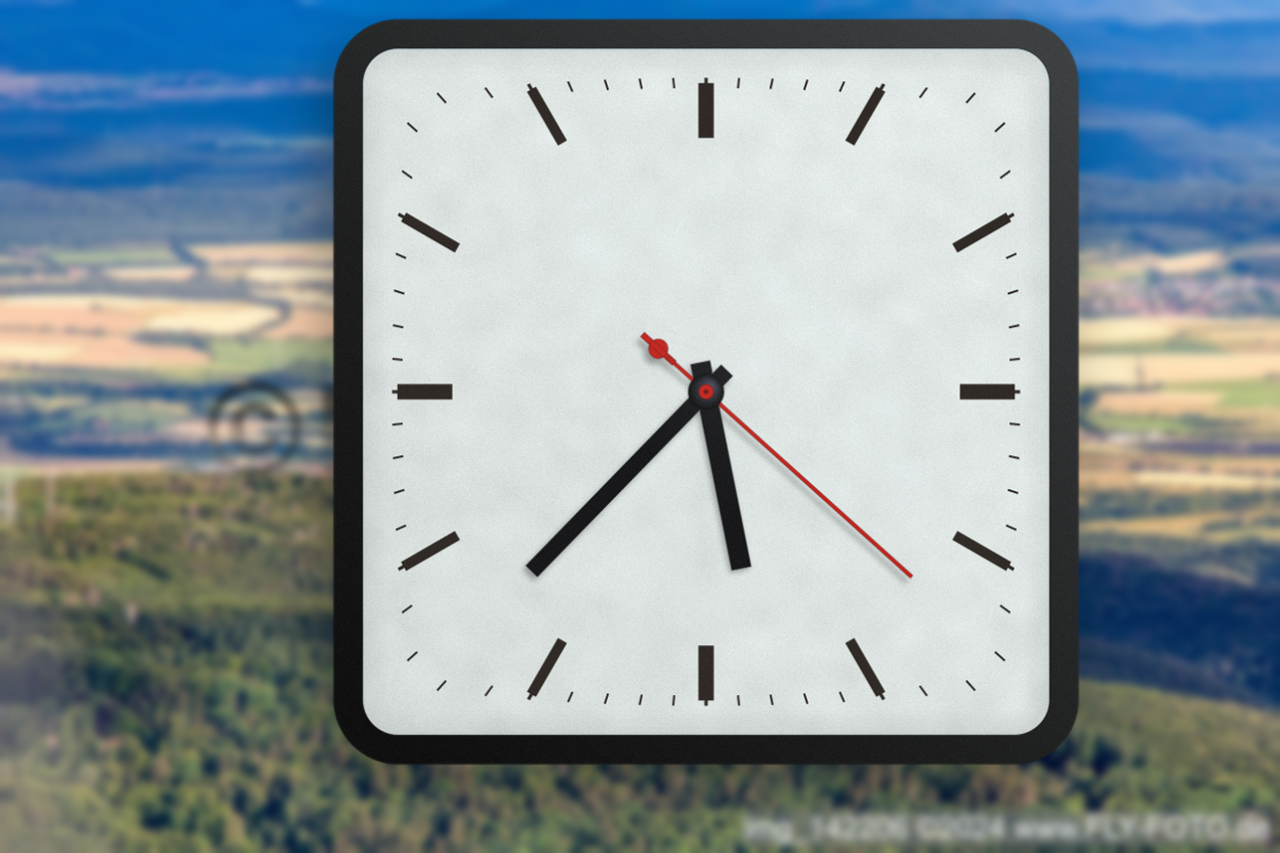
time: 5:37:22
